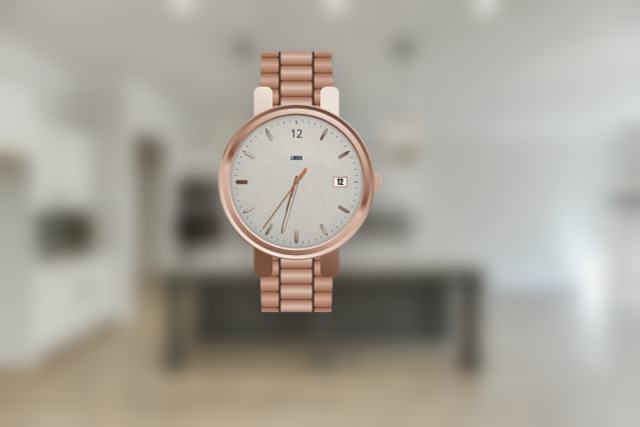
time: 6:32:36
